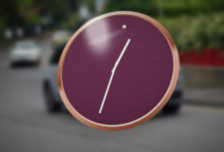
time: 12:31
